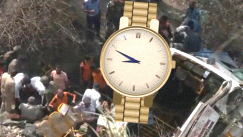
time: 8:49
